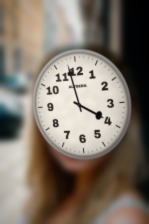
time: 3:58
